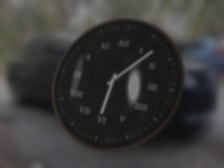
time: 6:07
